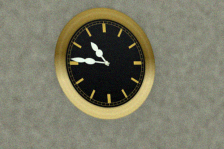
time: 10:46
